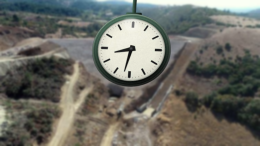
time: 8:32
